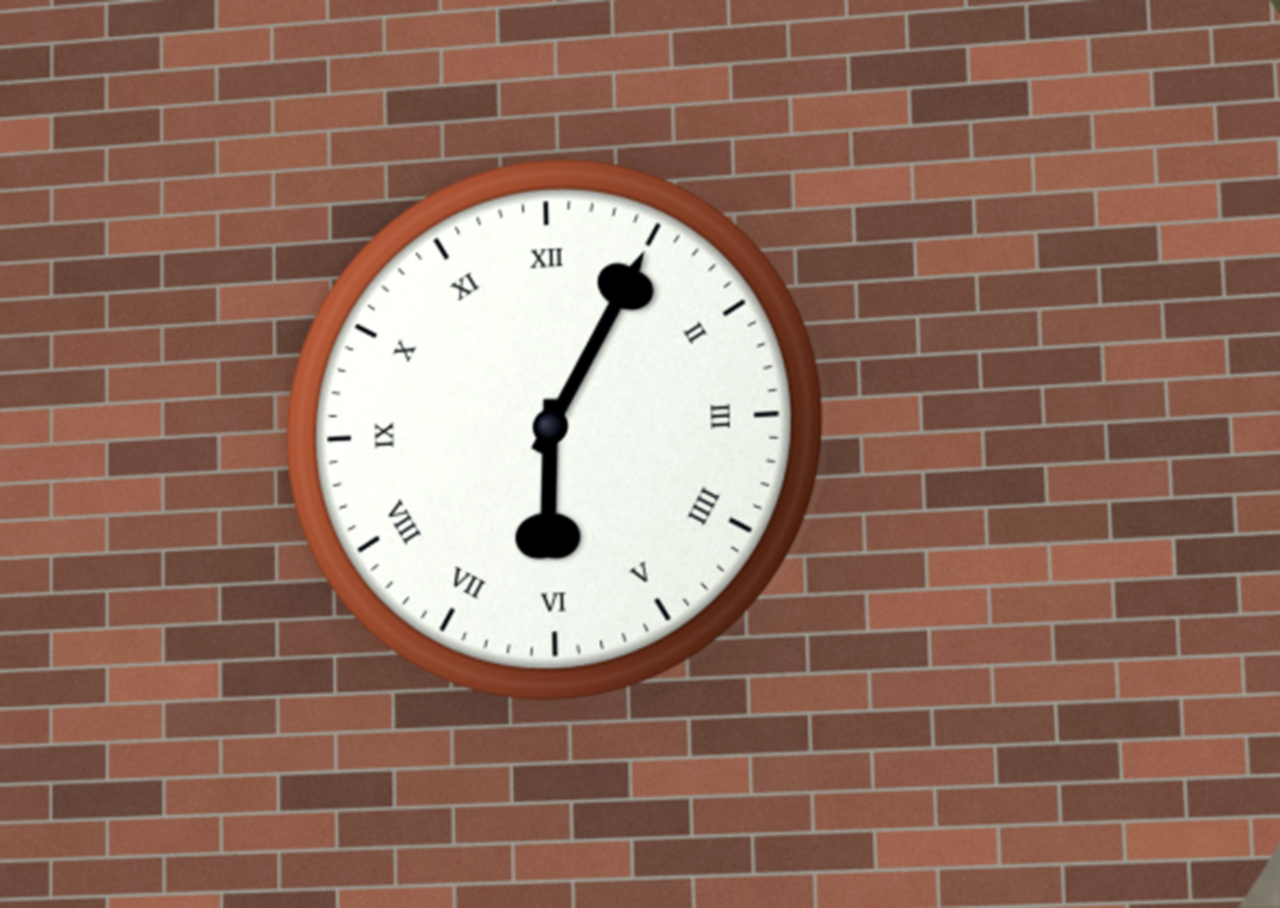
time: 6:05
